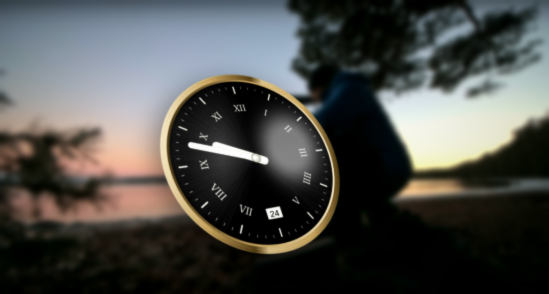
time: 9:48
